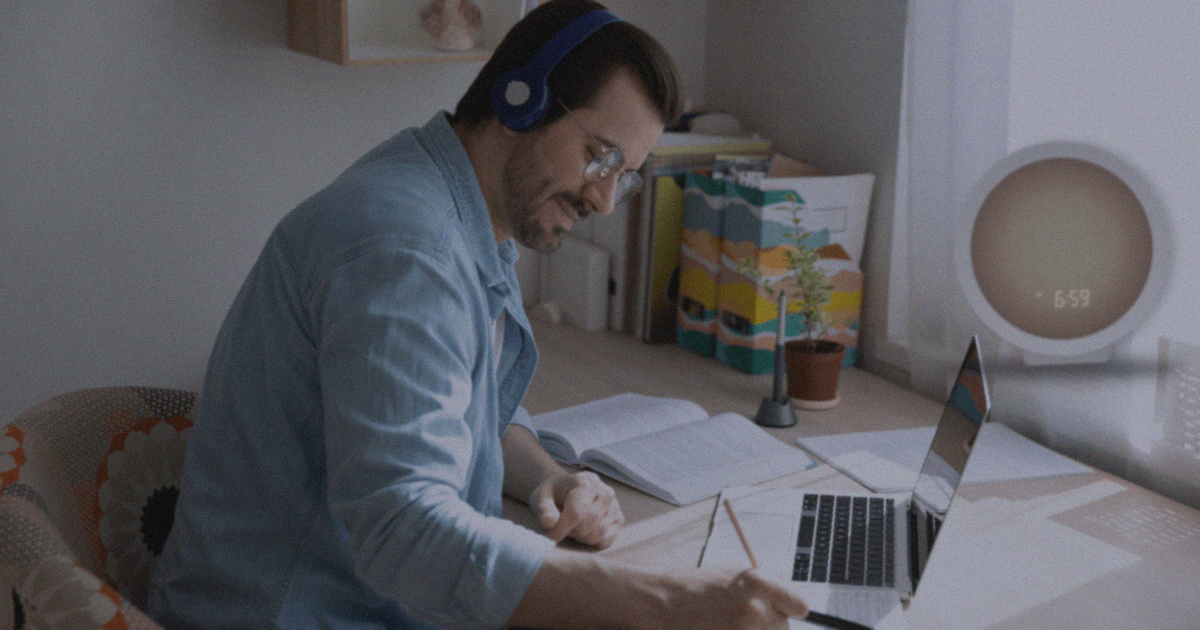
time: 6:59
